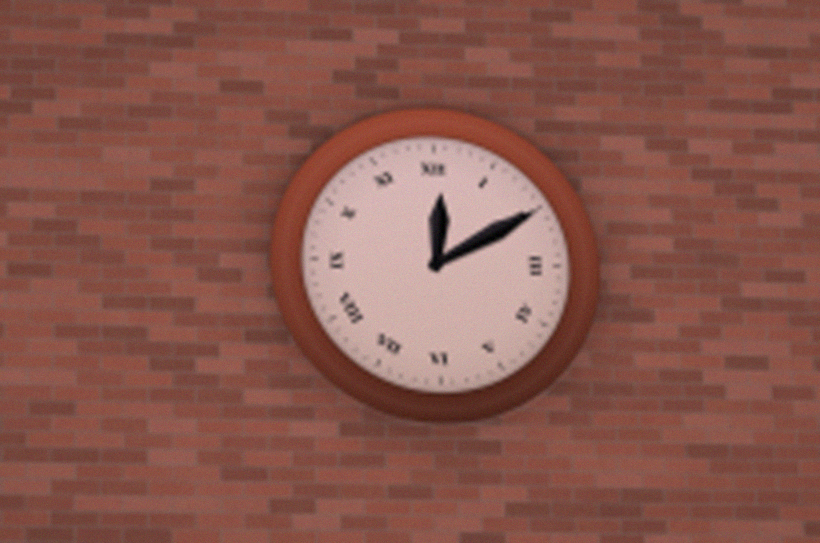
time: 12:10
